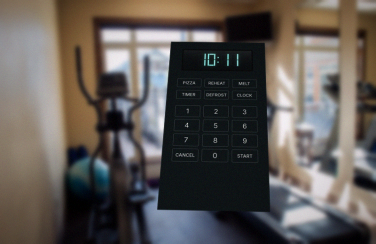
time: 10:11
